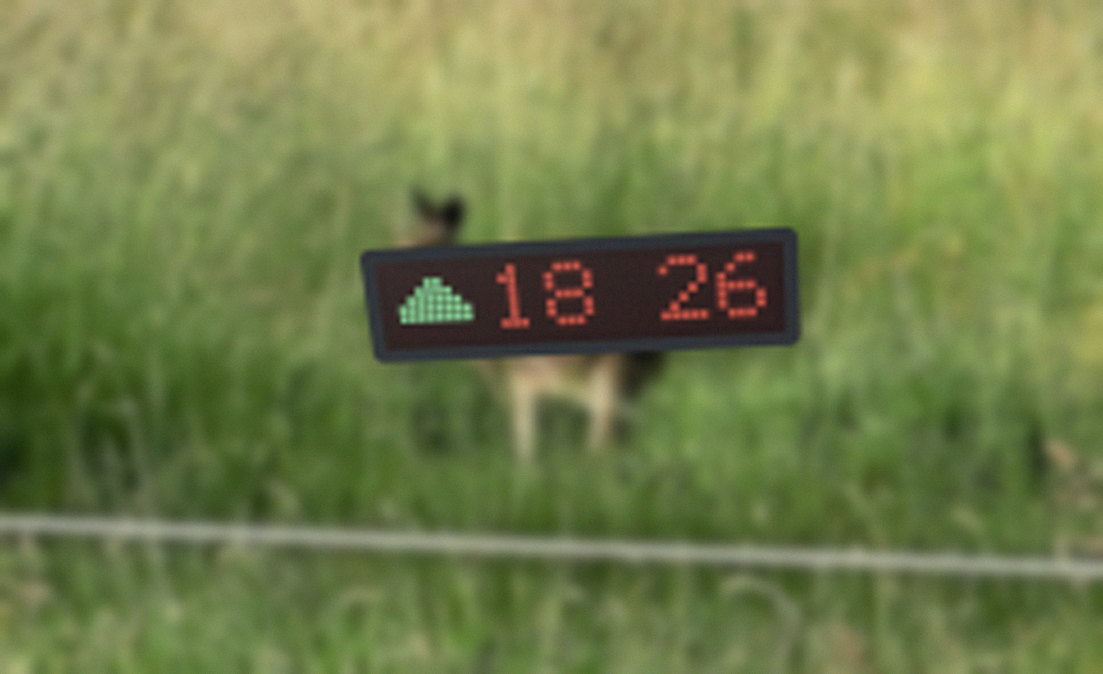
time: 18:26
